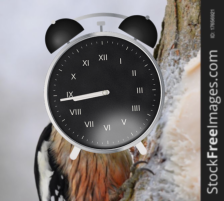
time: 8:44
